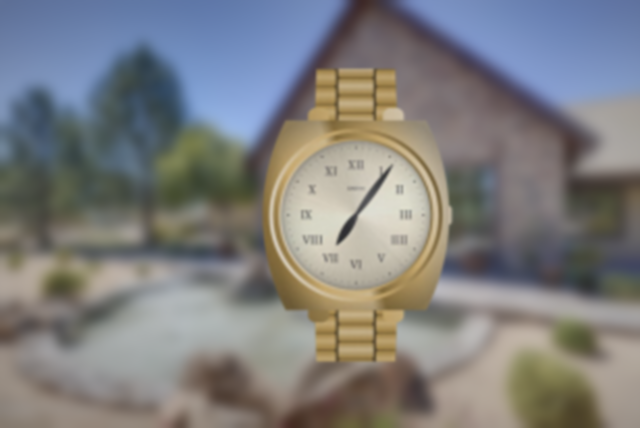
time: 7:06
